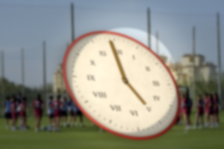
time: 4:59
